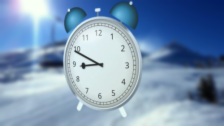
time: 8:49
